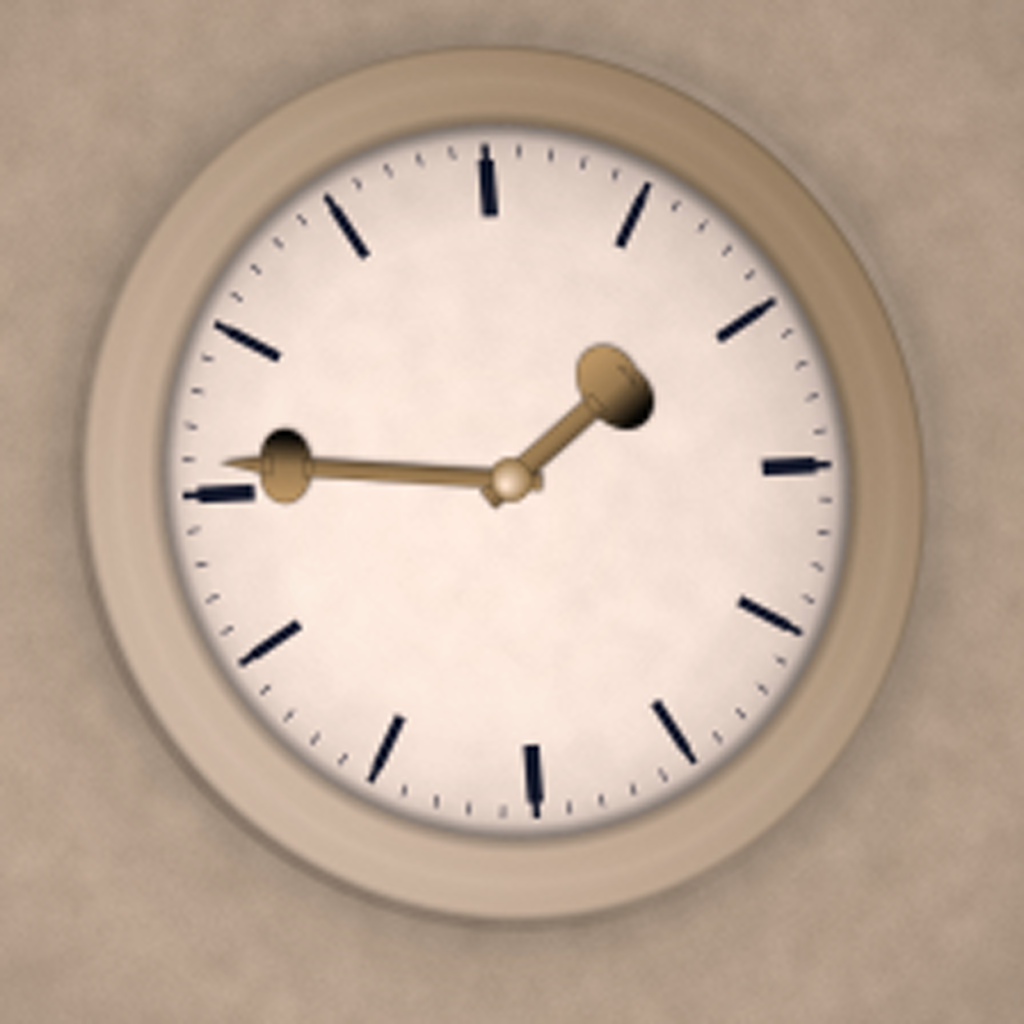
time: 1:46
